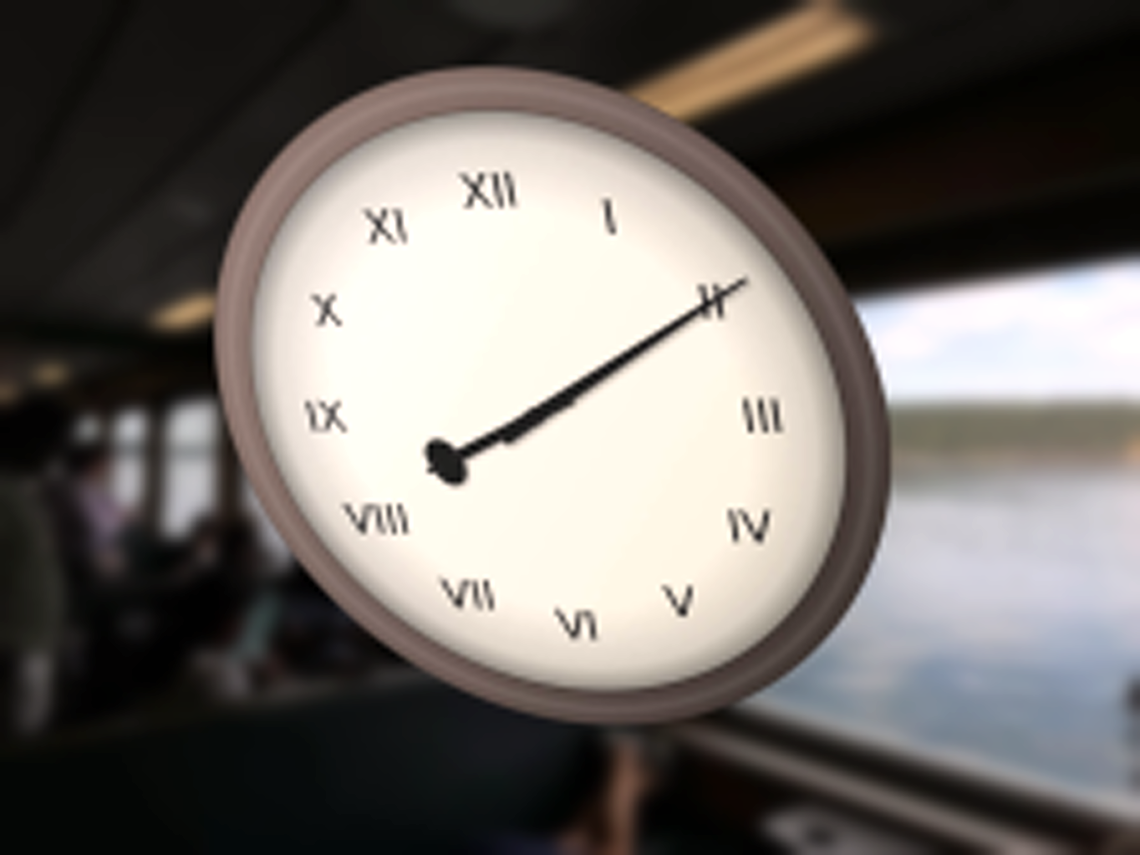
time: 8:10
